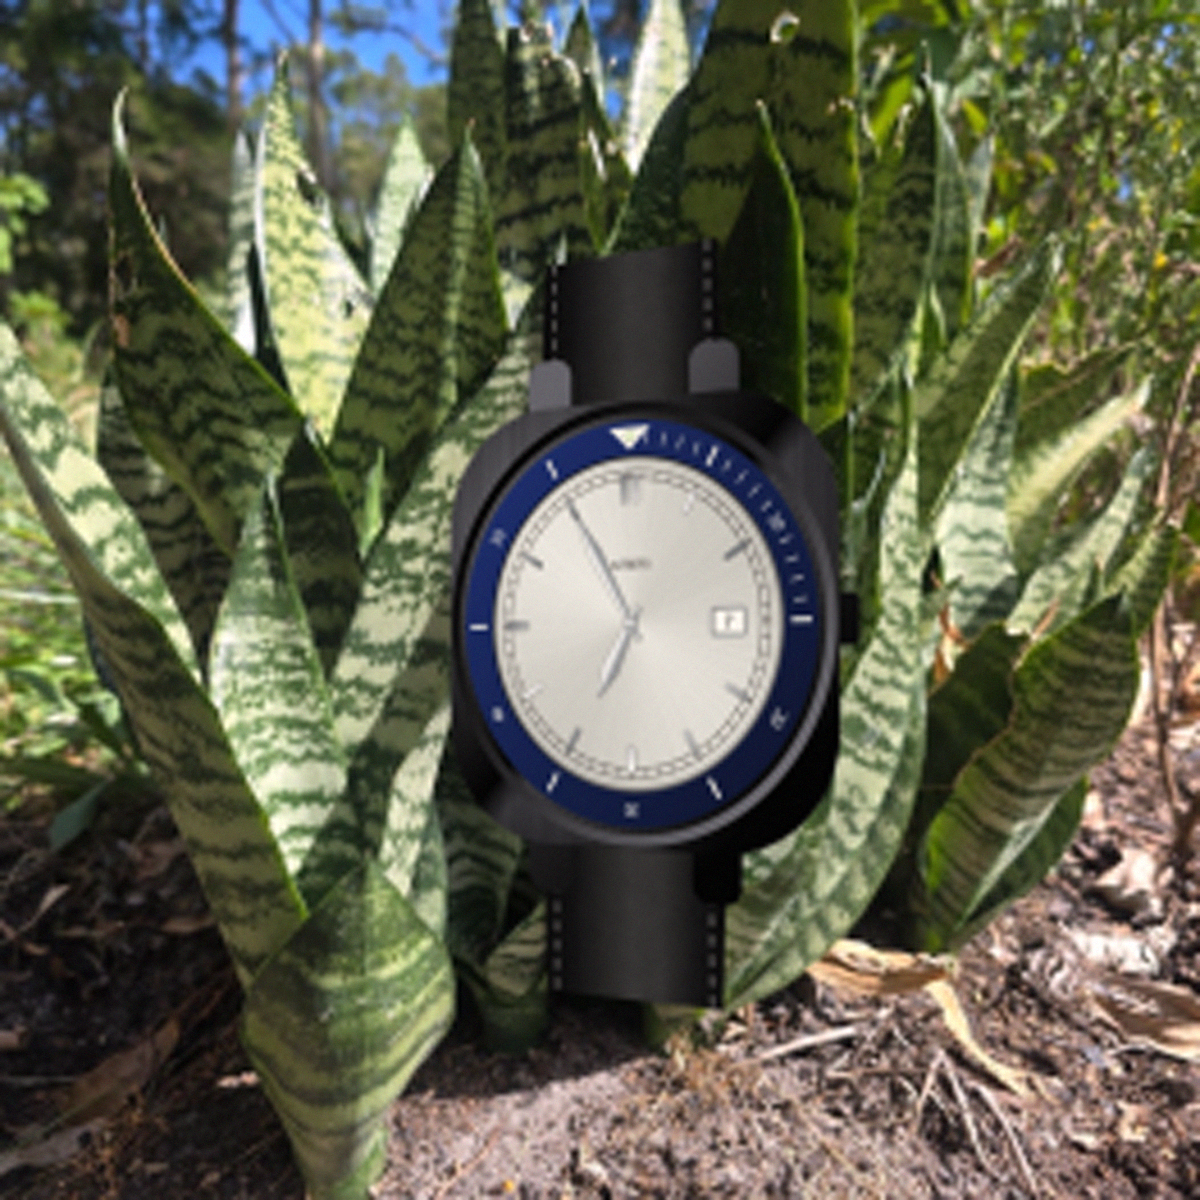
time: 6:55
